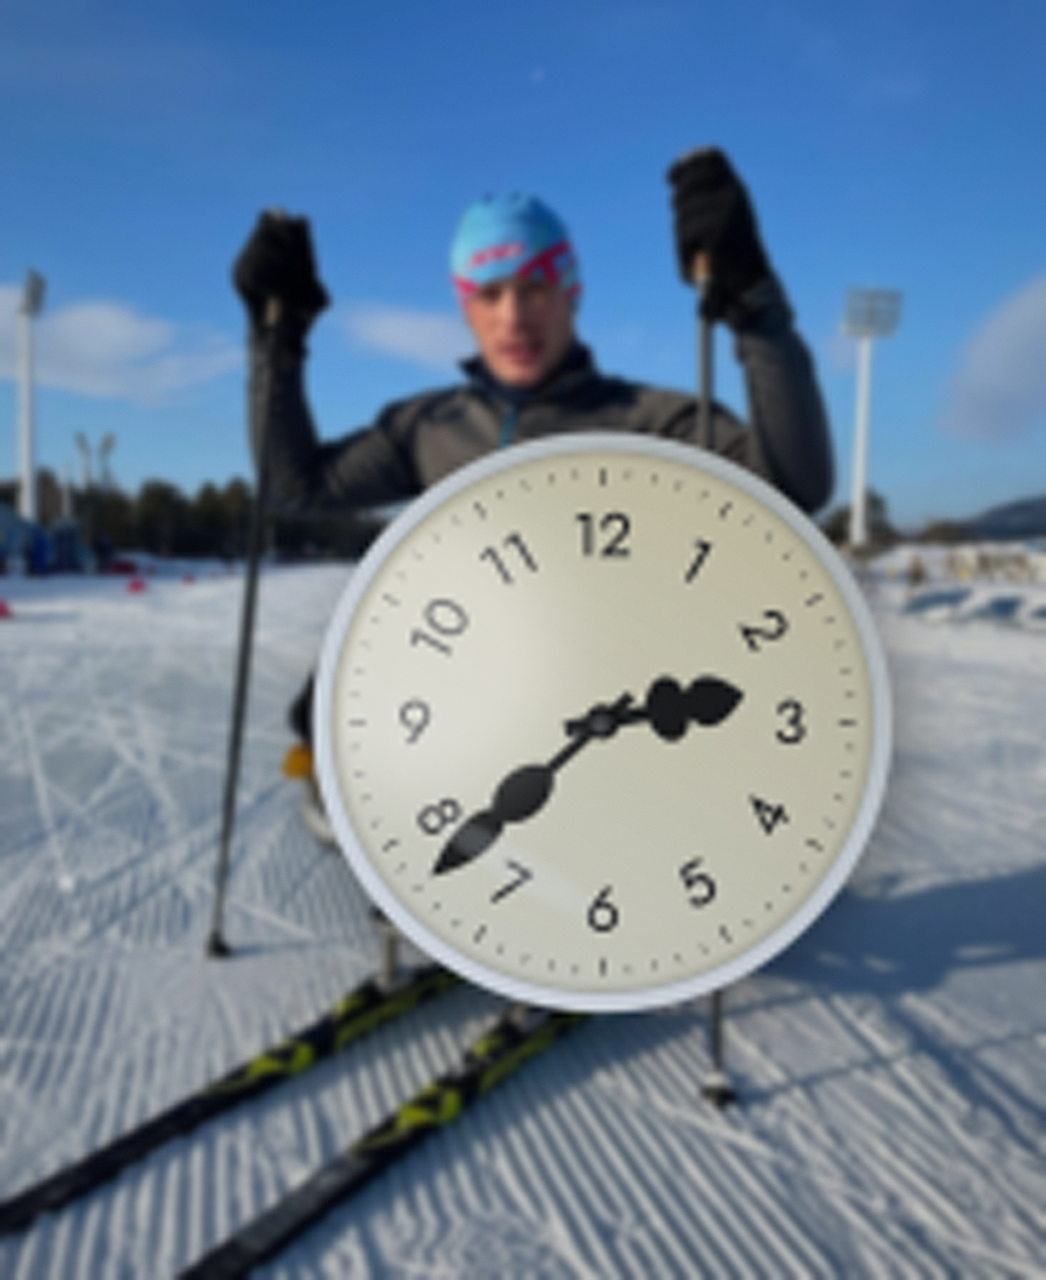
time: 2:38
